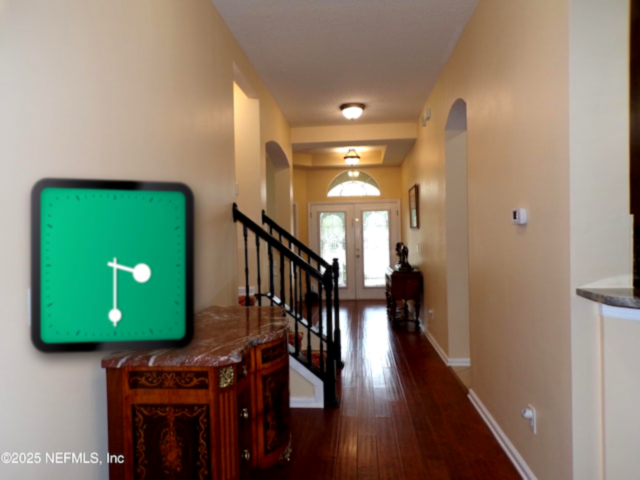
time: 3:30
